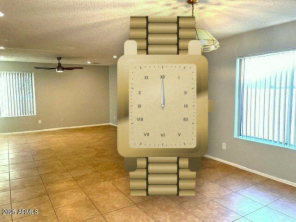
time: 12:00
